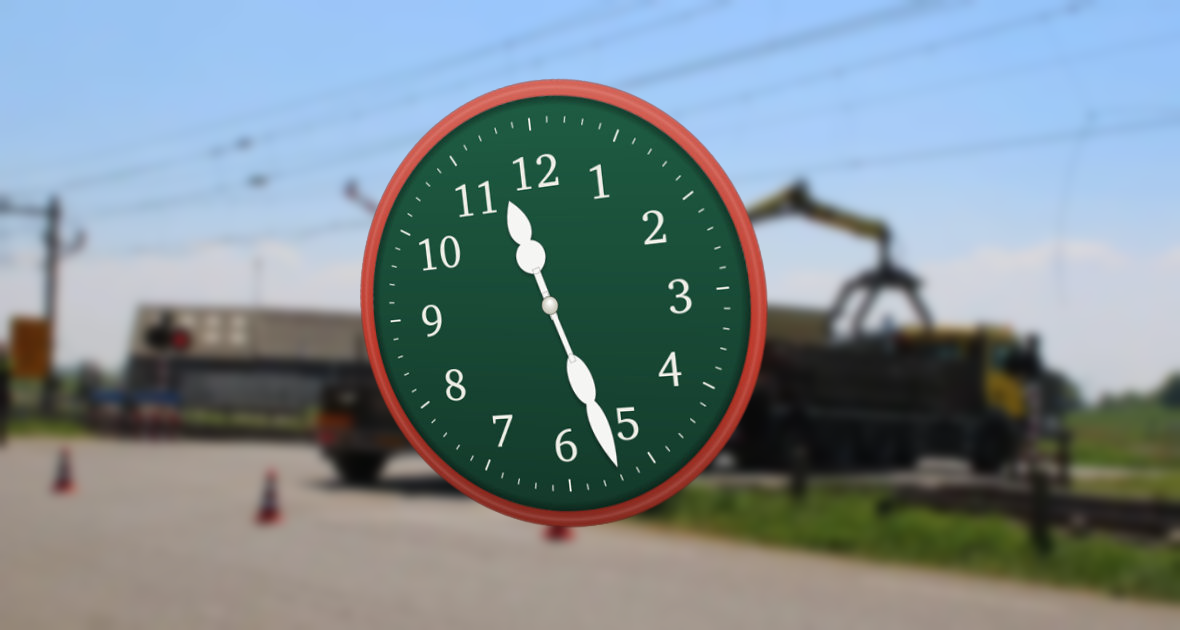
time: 11:27
